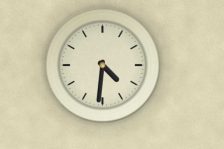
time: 4:31
